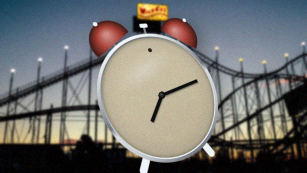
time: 7:13
